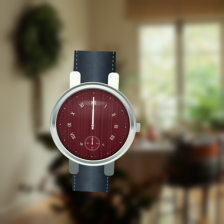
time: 12:00
